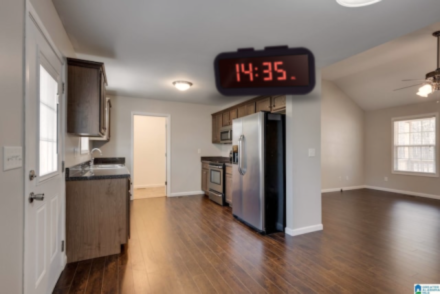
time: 14:35
